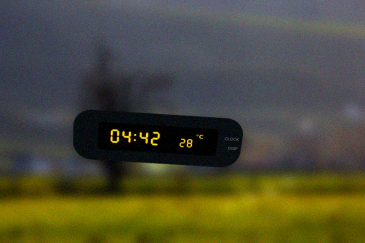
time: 4:42
